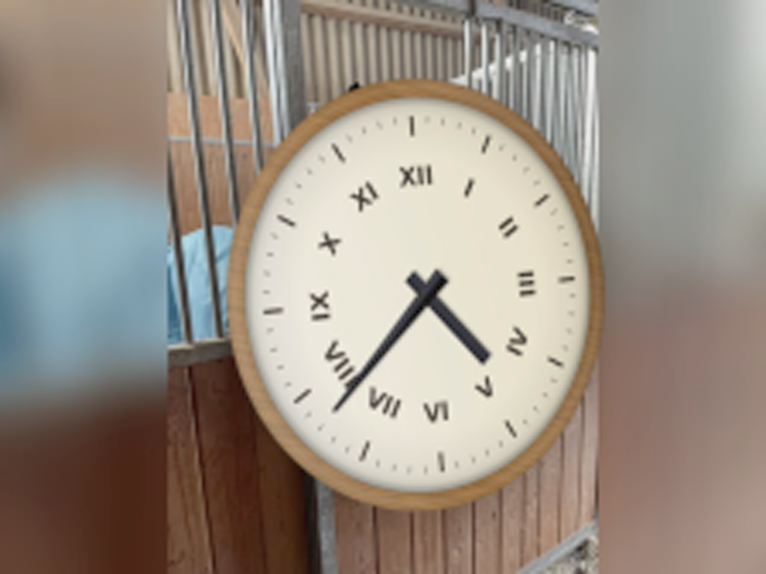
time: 4:38
